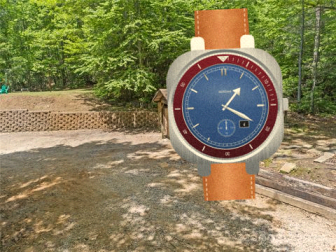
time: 1:20
